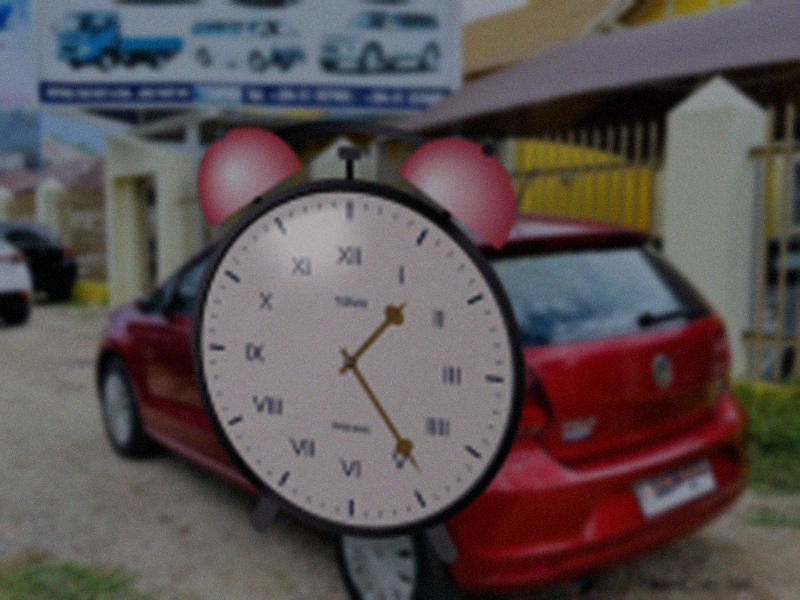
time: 1:24
